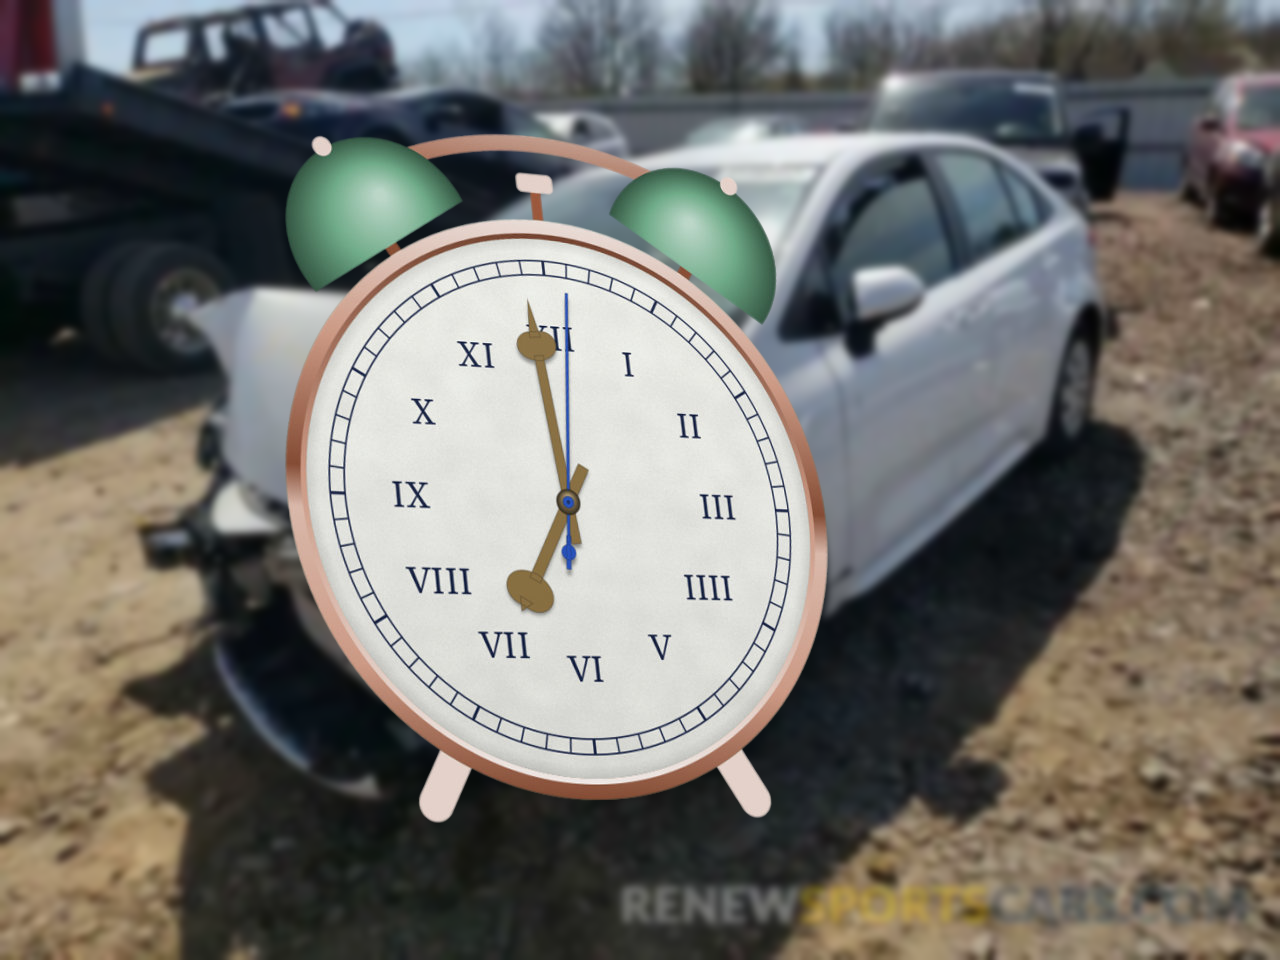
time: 6:59:01
